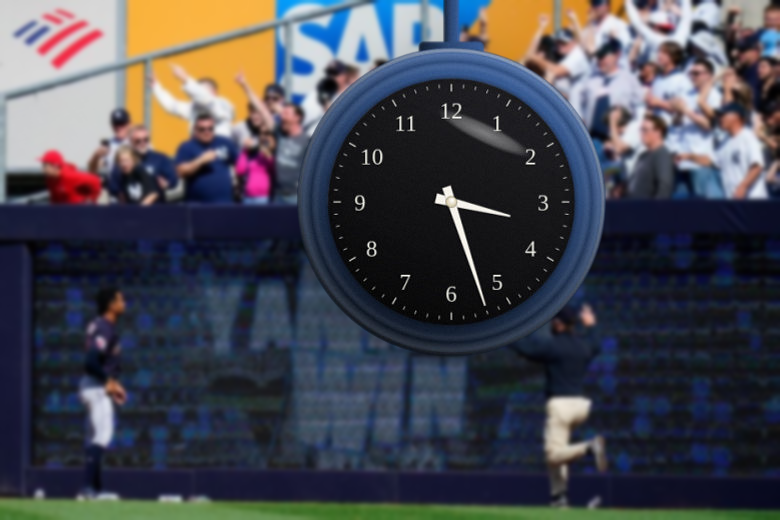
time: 3:27
